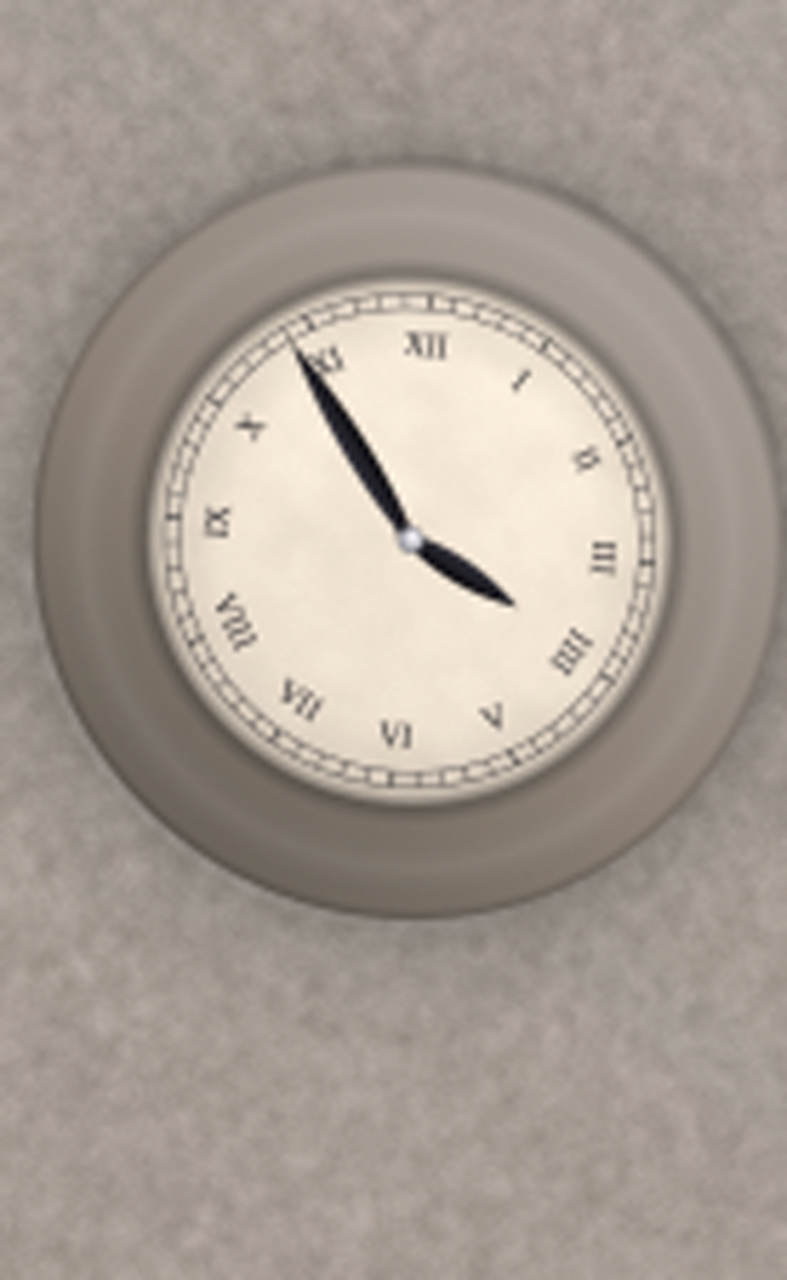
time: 3:54
